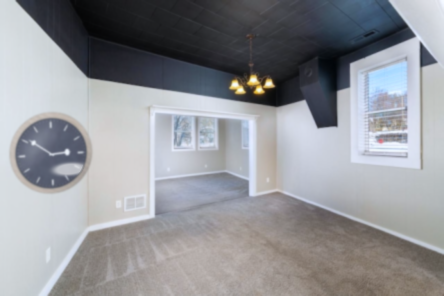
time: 2:51
